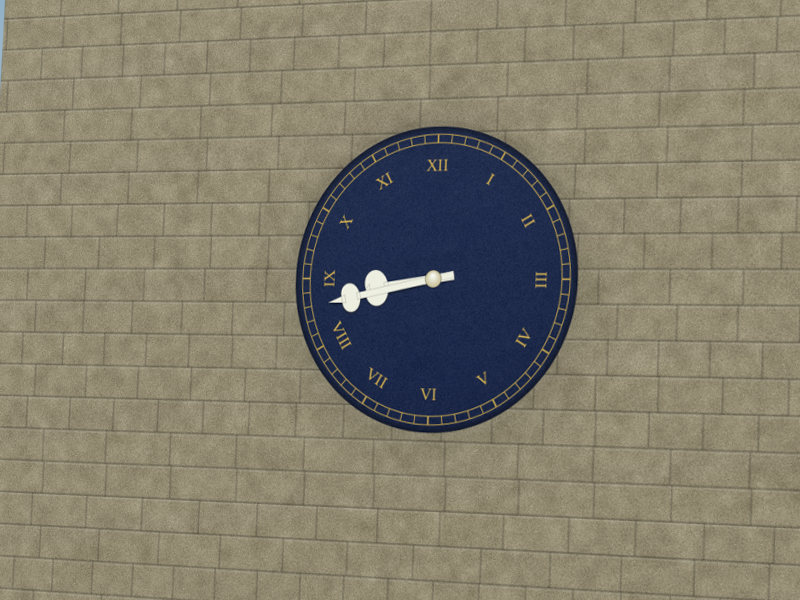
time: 8:43
